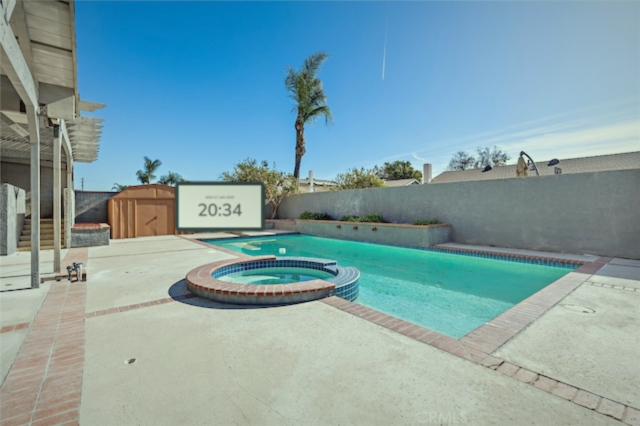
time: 20:34
